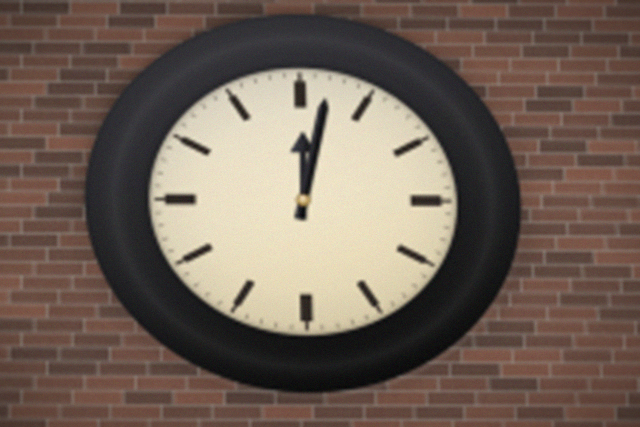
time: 12:02
